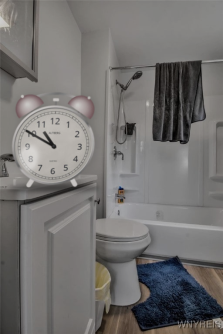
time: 10:50
